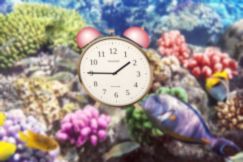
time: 1:45
